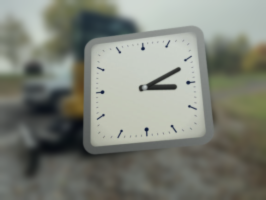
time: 3:11
